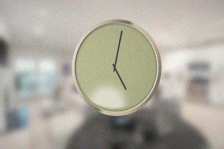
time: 5:02
